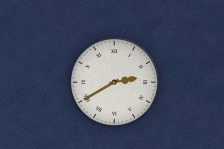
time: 2:40
